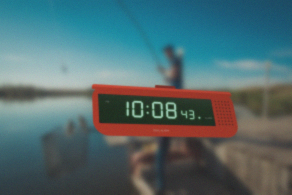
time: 10:08:43
